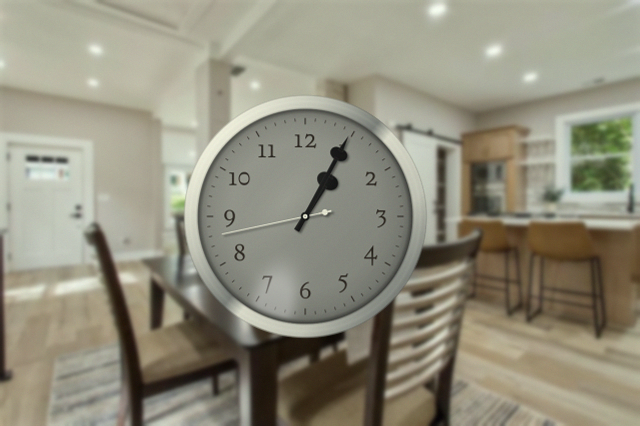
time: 1:04:43
